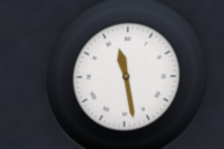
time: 11:28
